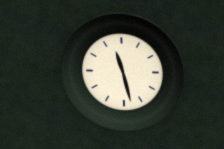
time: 11:28
